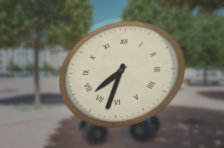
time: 7:32
